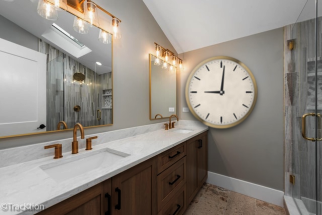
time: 9:01
